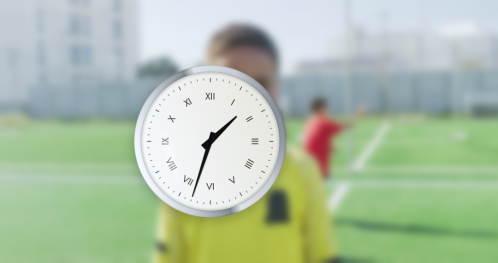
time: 1:33
